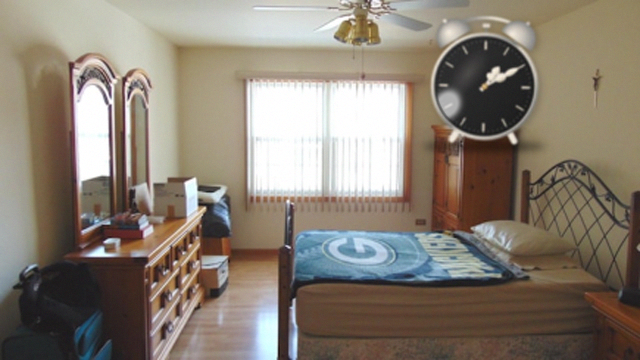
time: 1:10
